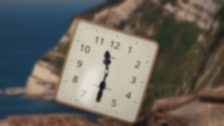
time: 11:30
